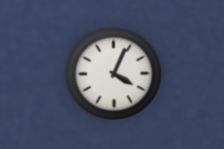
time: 4:04
